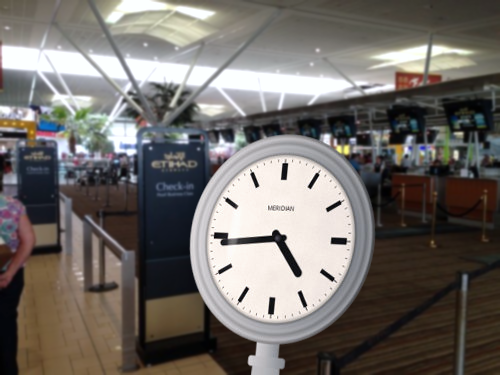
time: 4:44
